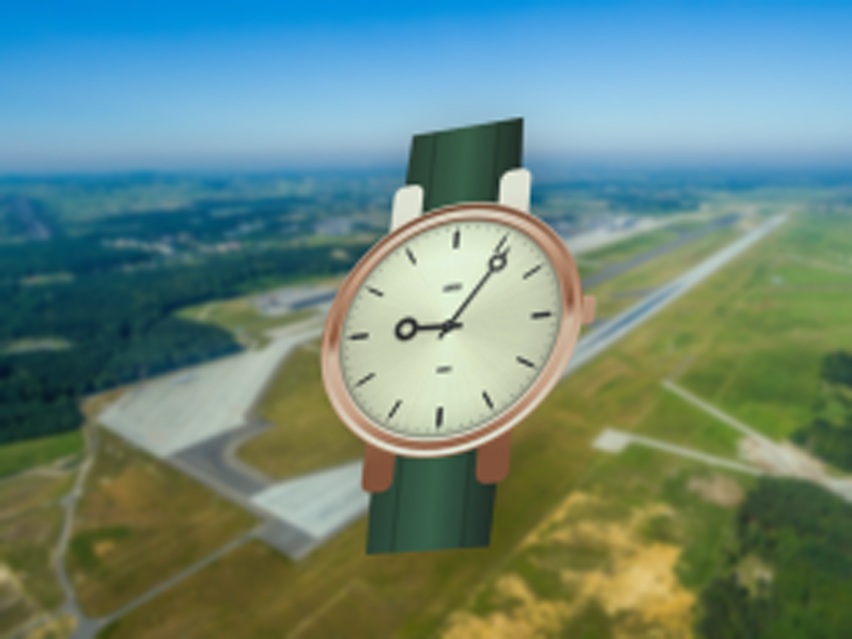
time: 9:06
